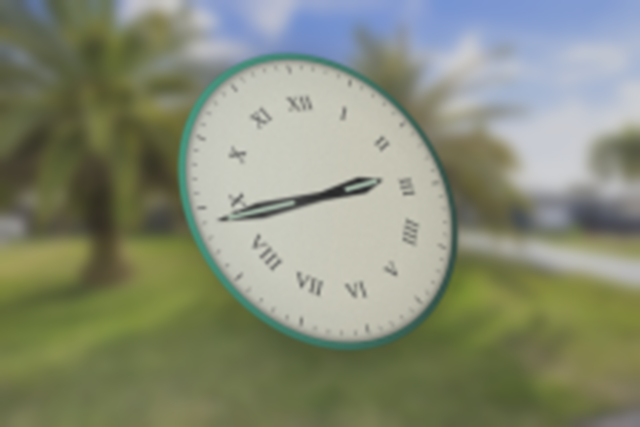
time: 2:44
